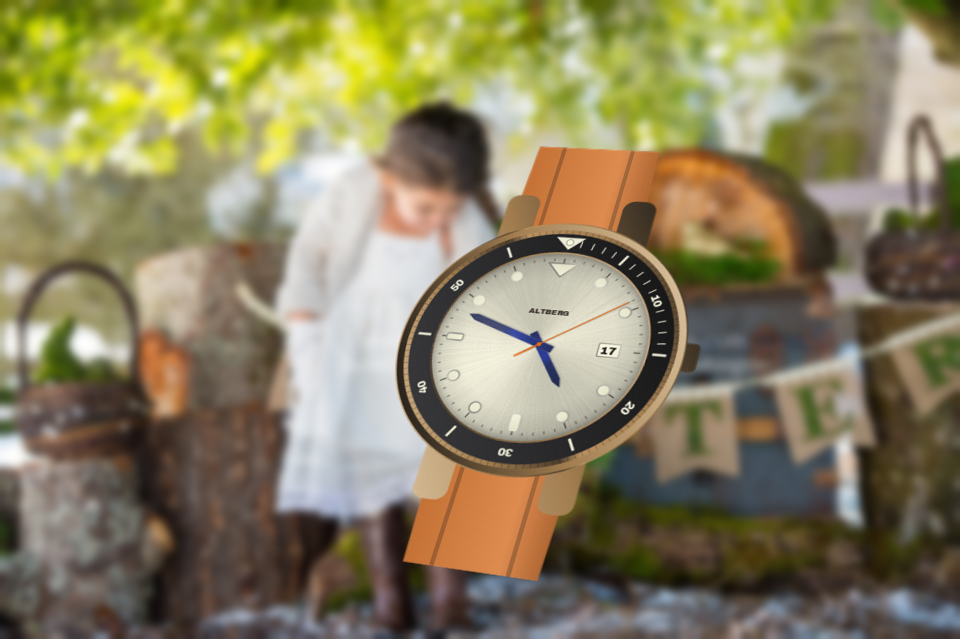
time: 4:48:09
